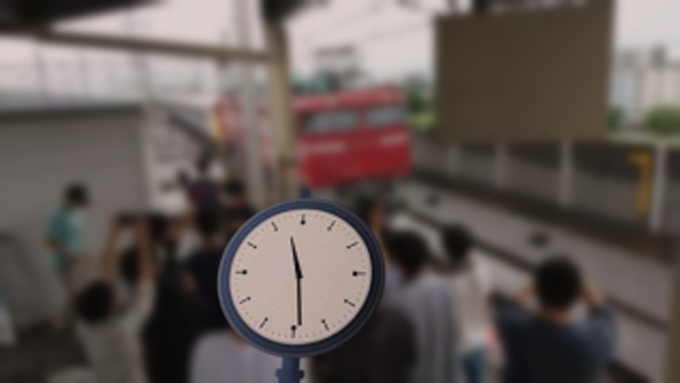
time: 11:29
